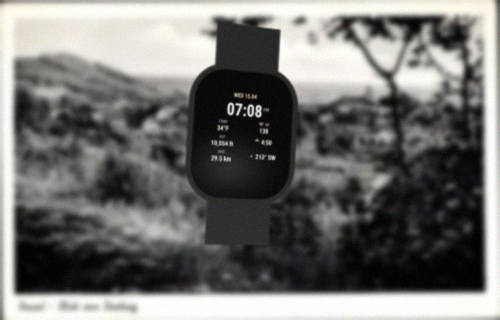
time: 7:08
